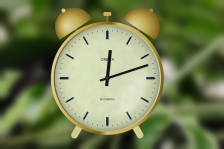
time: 12:12
